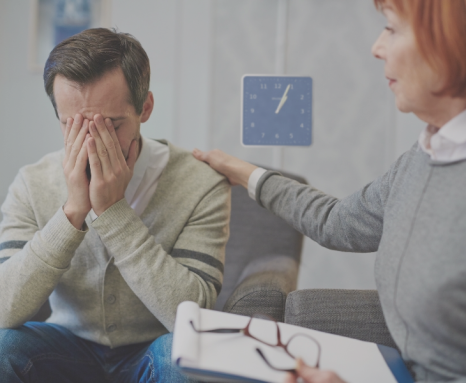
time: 1:04
